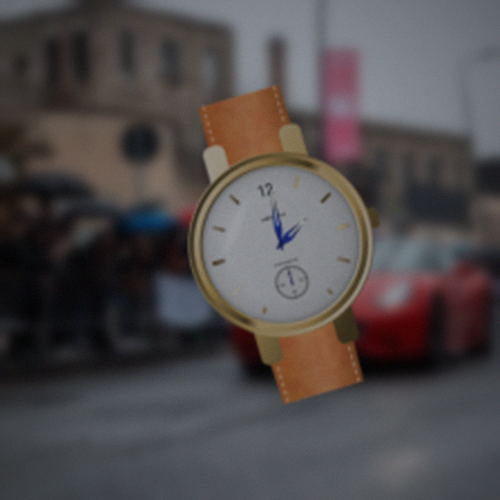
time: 2:01
